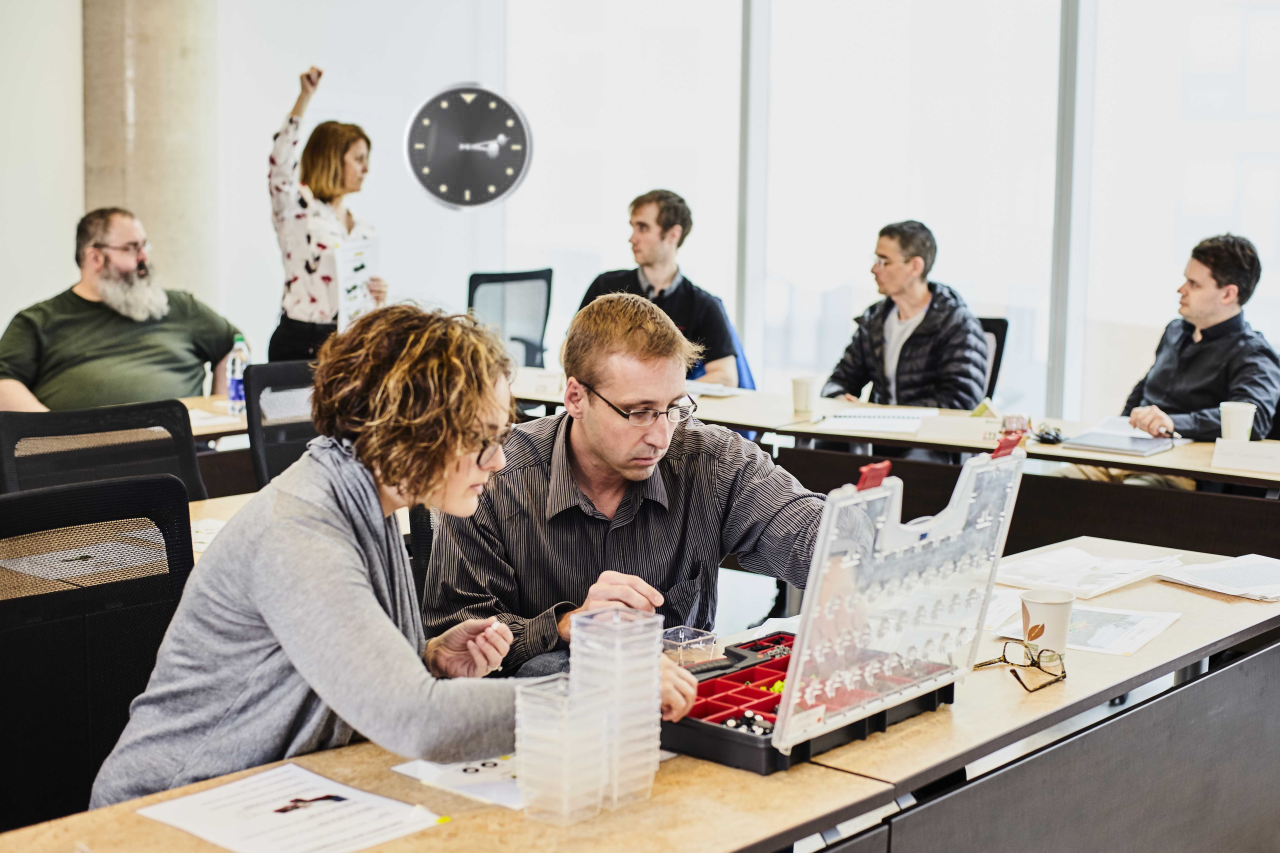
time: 3:13
